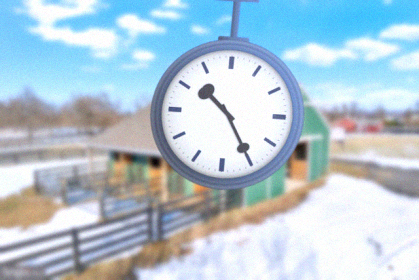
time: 10:25
